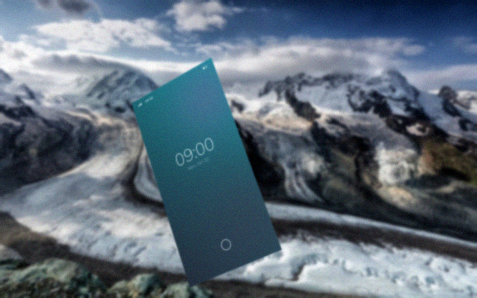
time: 9:00
